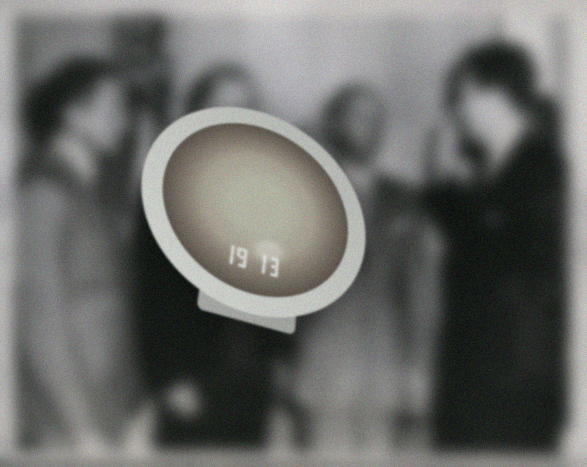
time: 19:13
